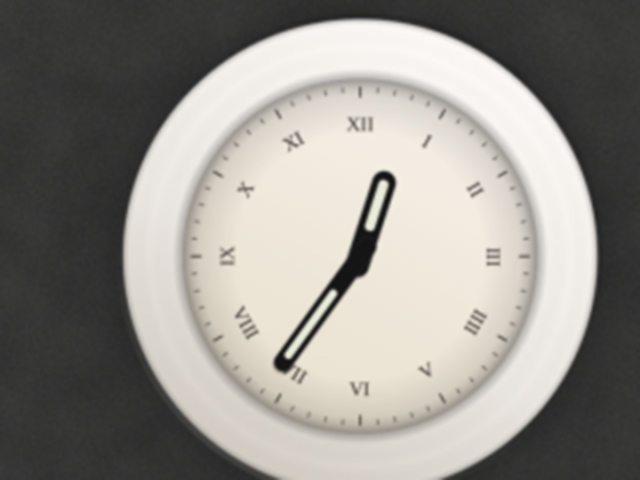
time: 12:36
